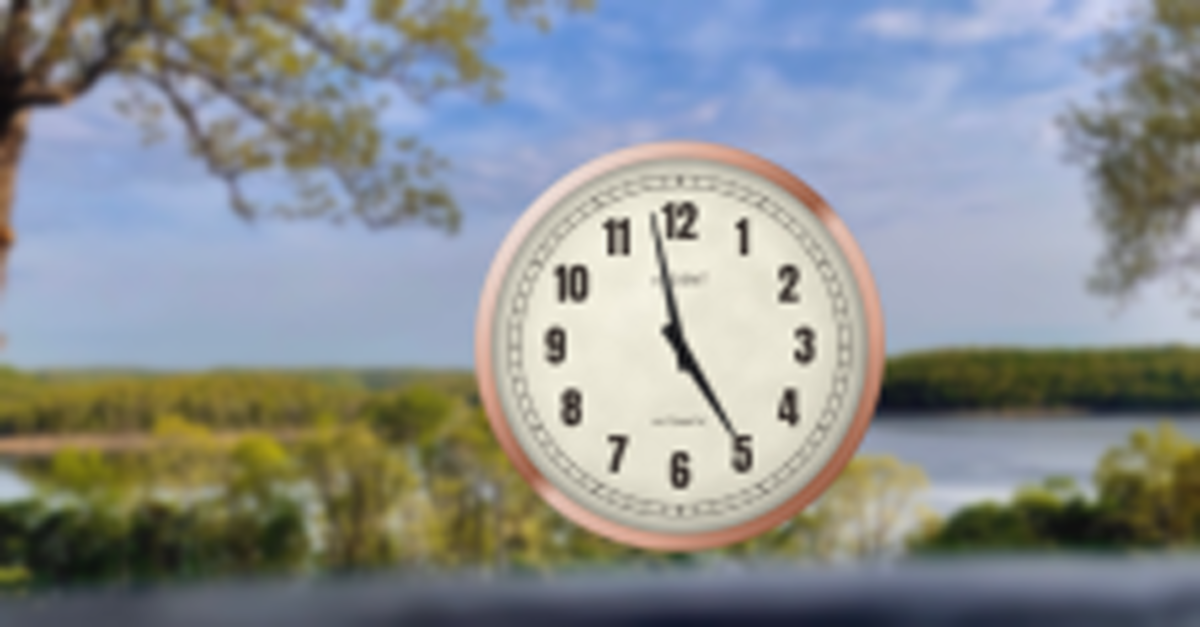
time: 4:58
